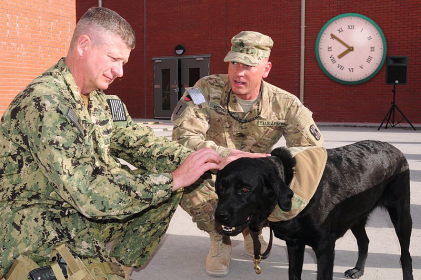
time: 7:51
